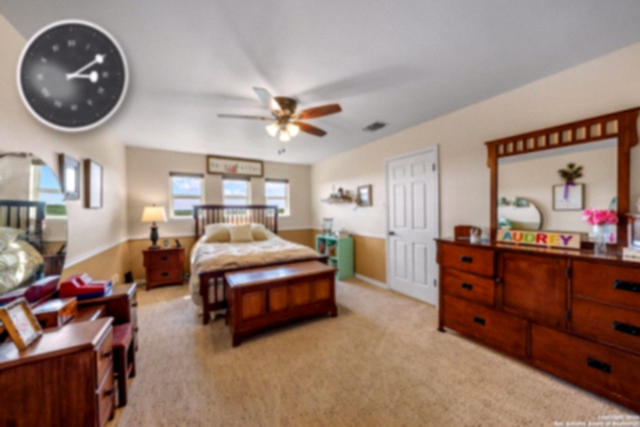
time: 3:10
